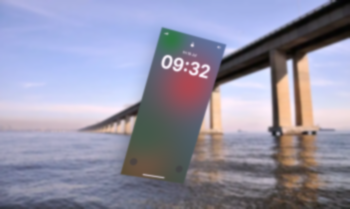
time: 9:32
